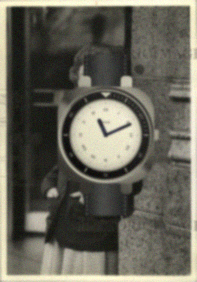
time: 11:11
